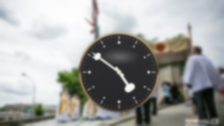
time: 4:51
